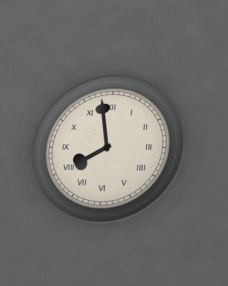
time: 7:58
